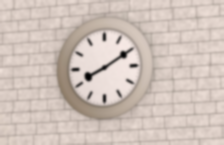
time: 8:10
